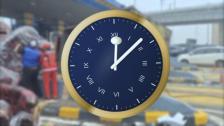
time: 12:08
